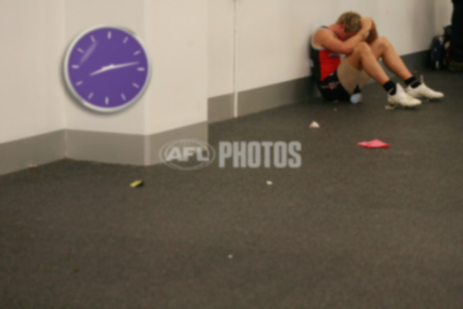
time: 8:13
